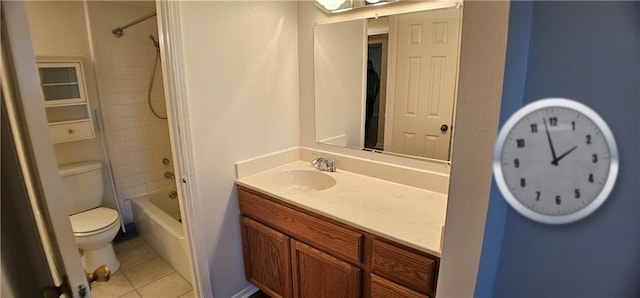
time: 1:58
